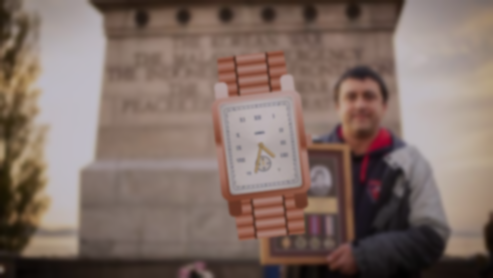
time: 4:33
